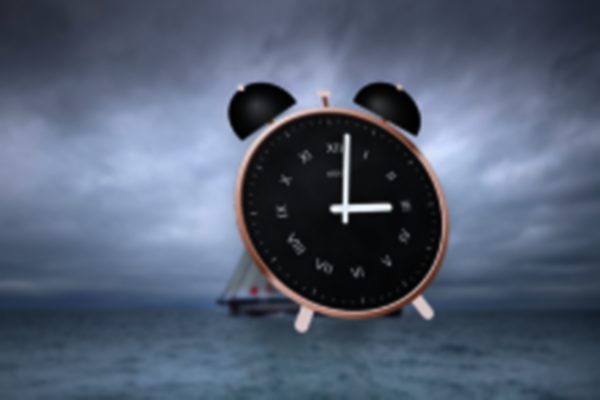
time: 3:02
